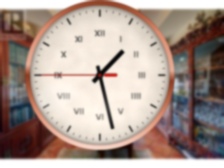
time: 1:27:45
